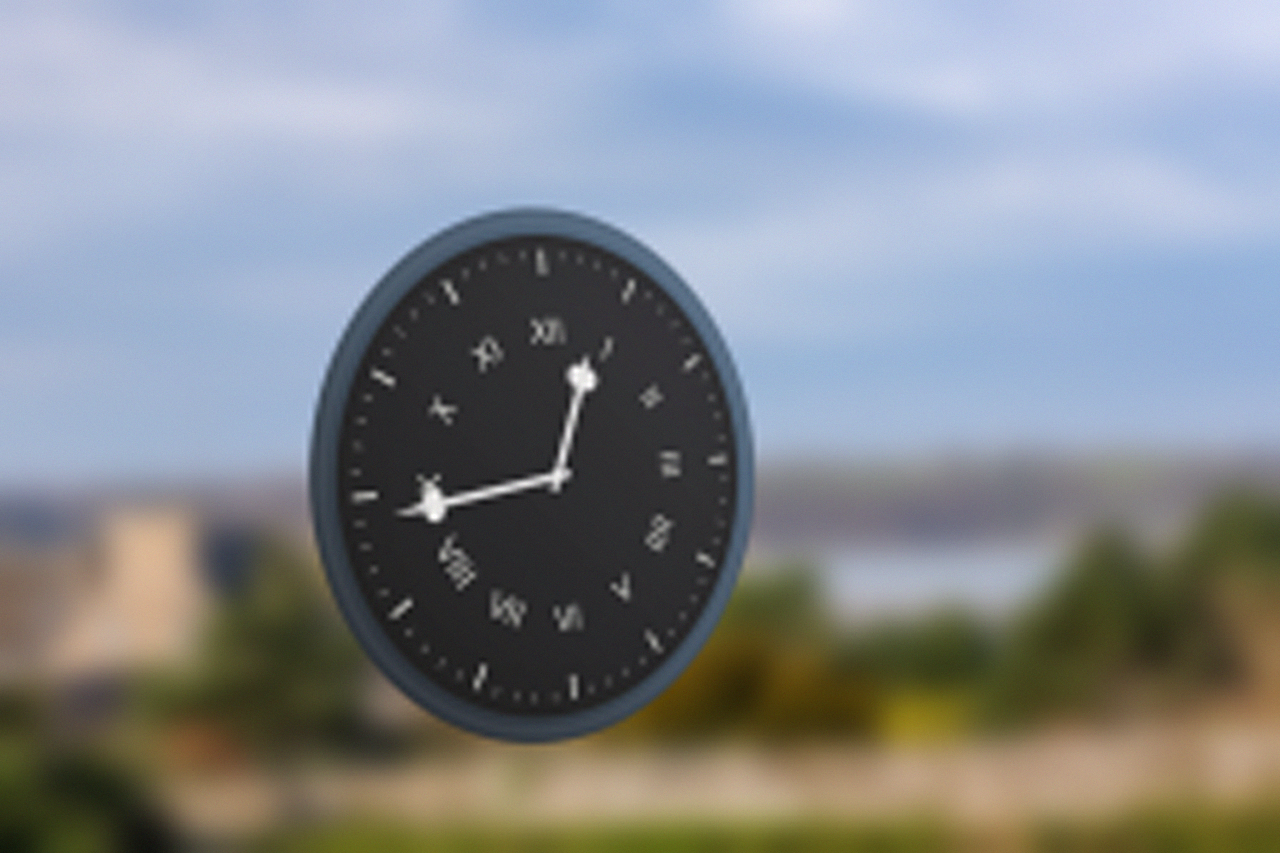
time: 12:44
